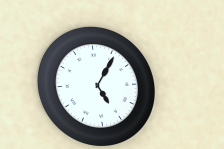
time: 5:06
